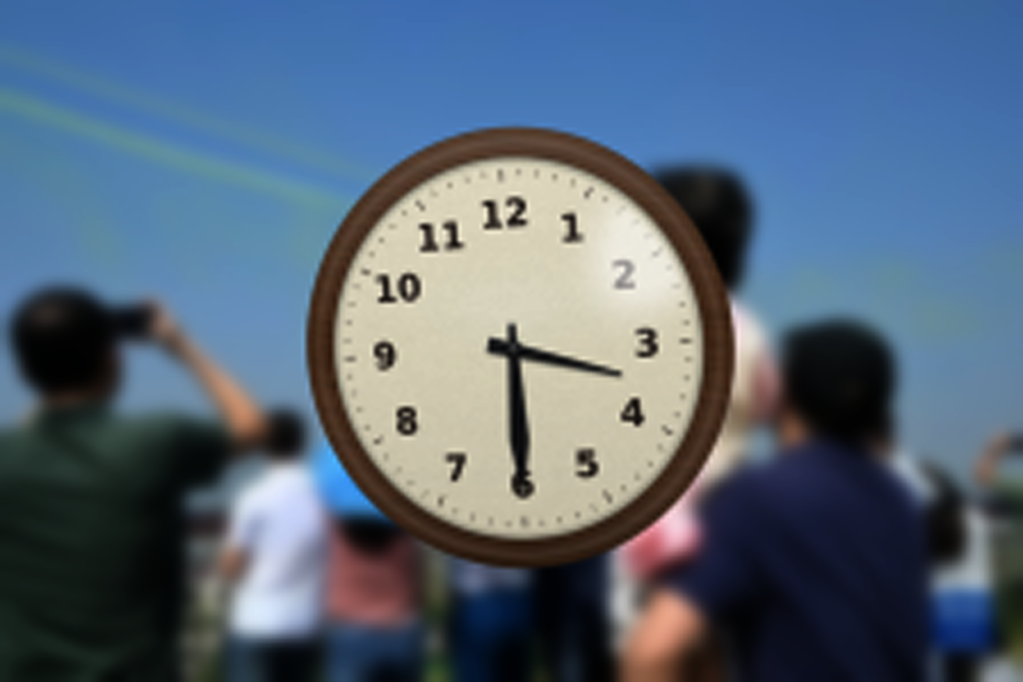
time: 3:30
